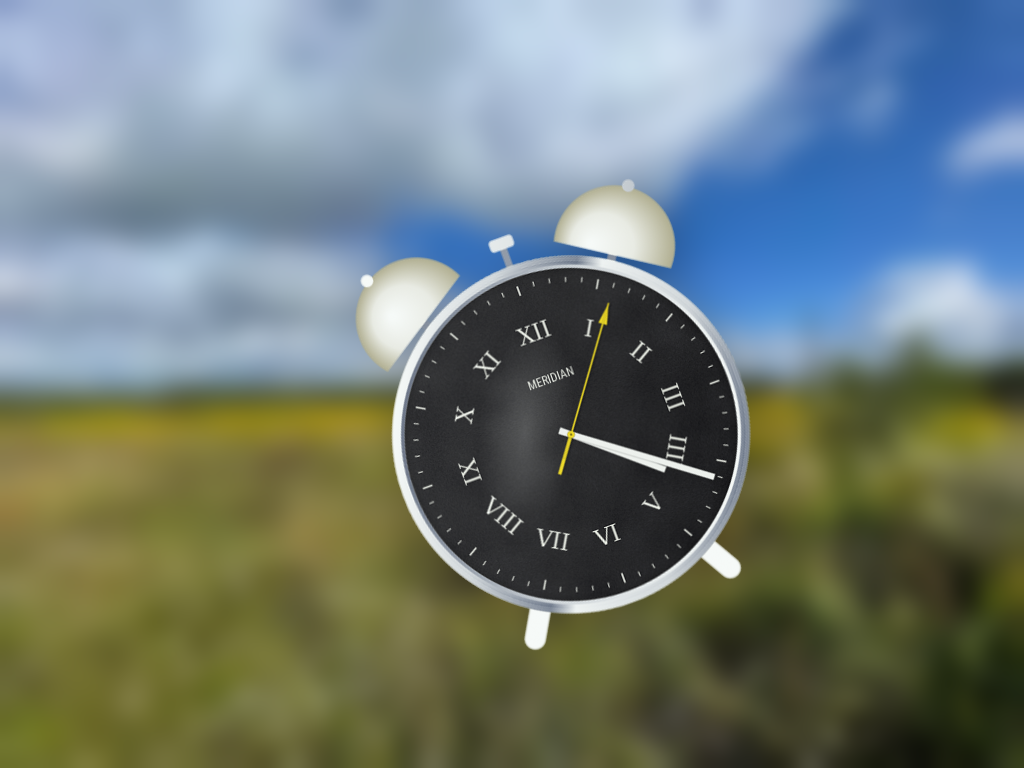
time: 4:21:06
